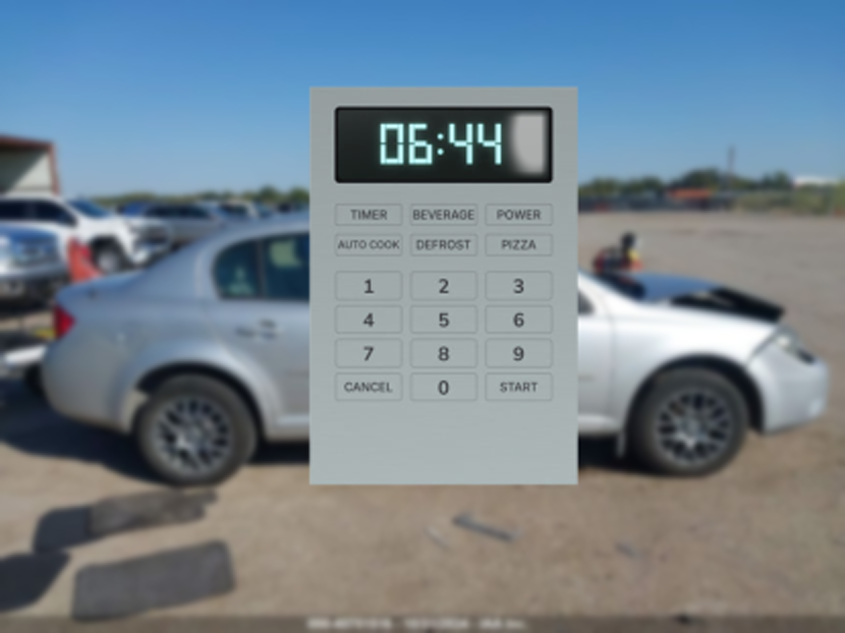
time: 6:44
